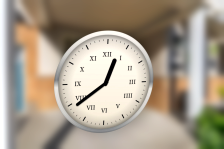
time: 12:39
